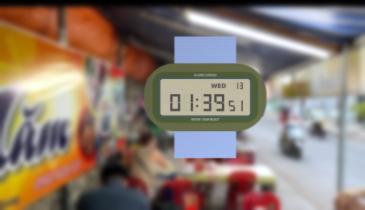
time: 1:39:51
